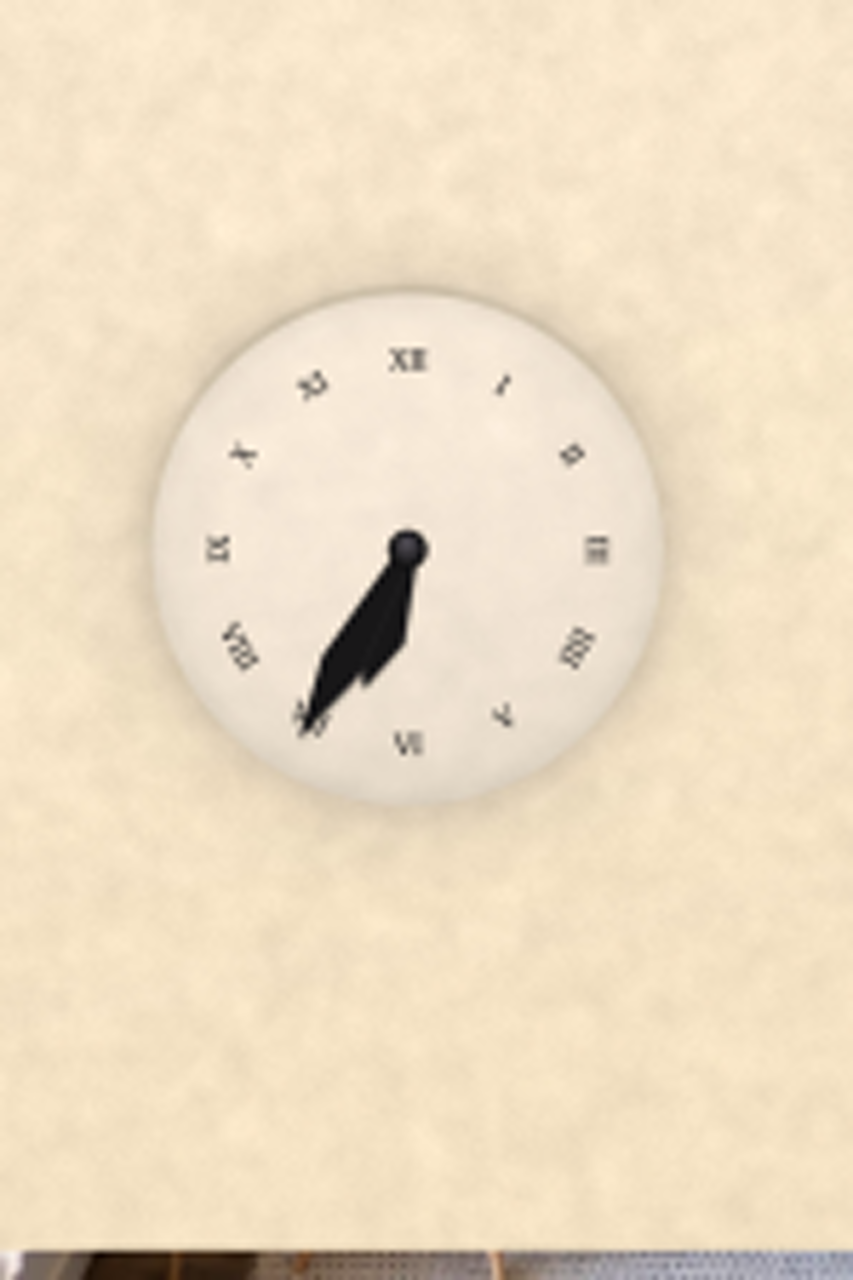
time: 6:35
